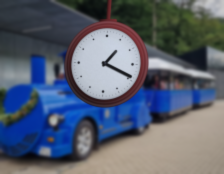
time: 1:19
